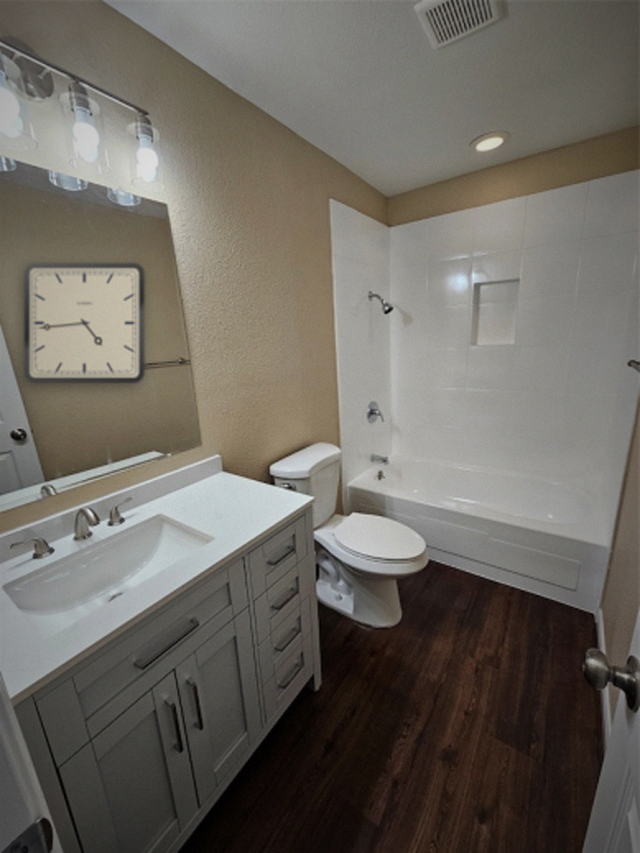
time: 4:44
